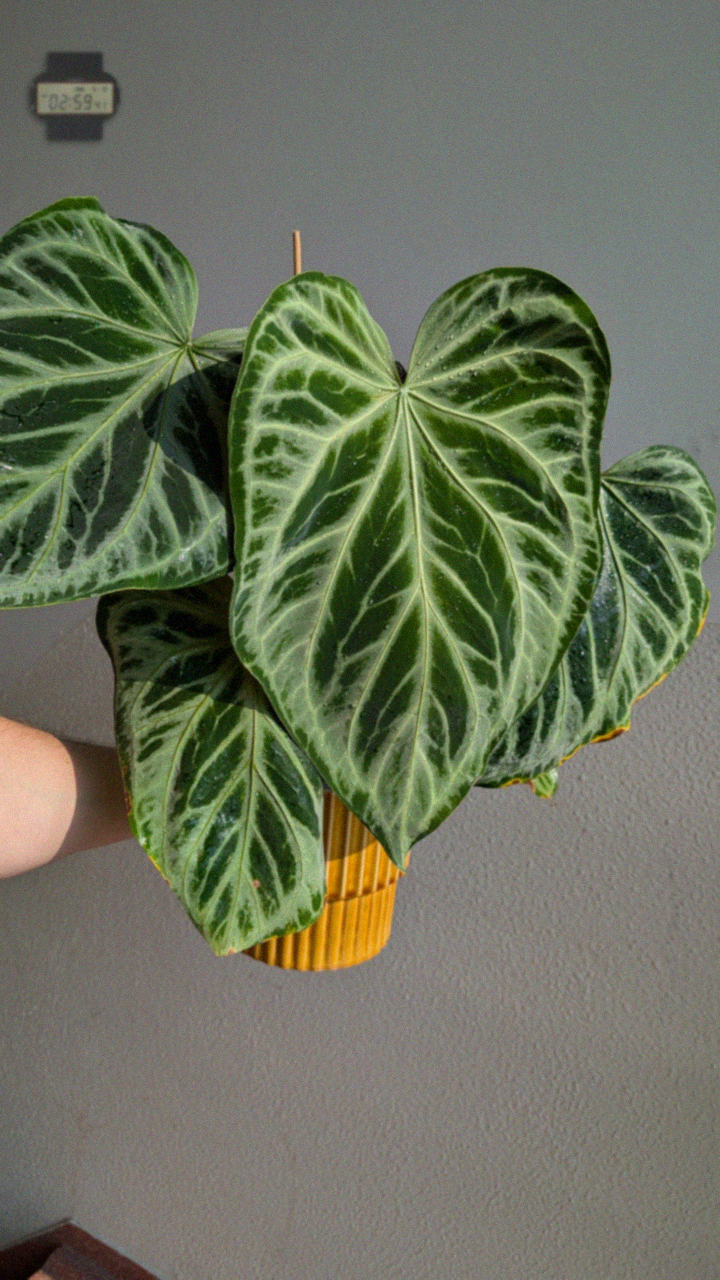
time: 2:59
